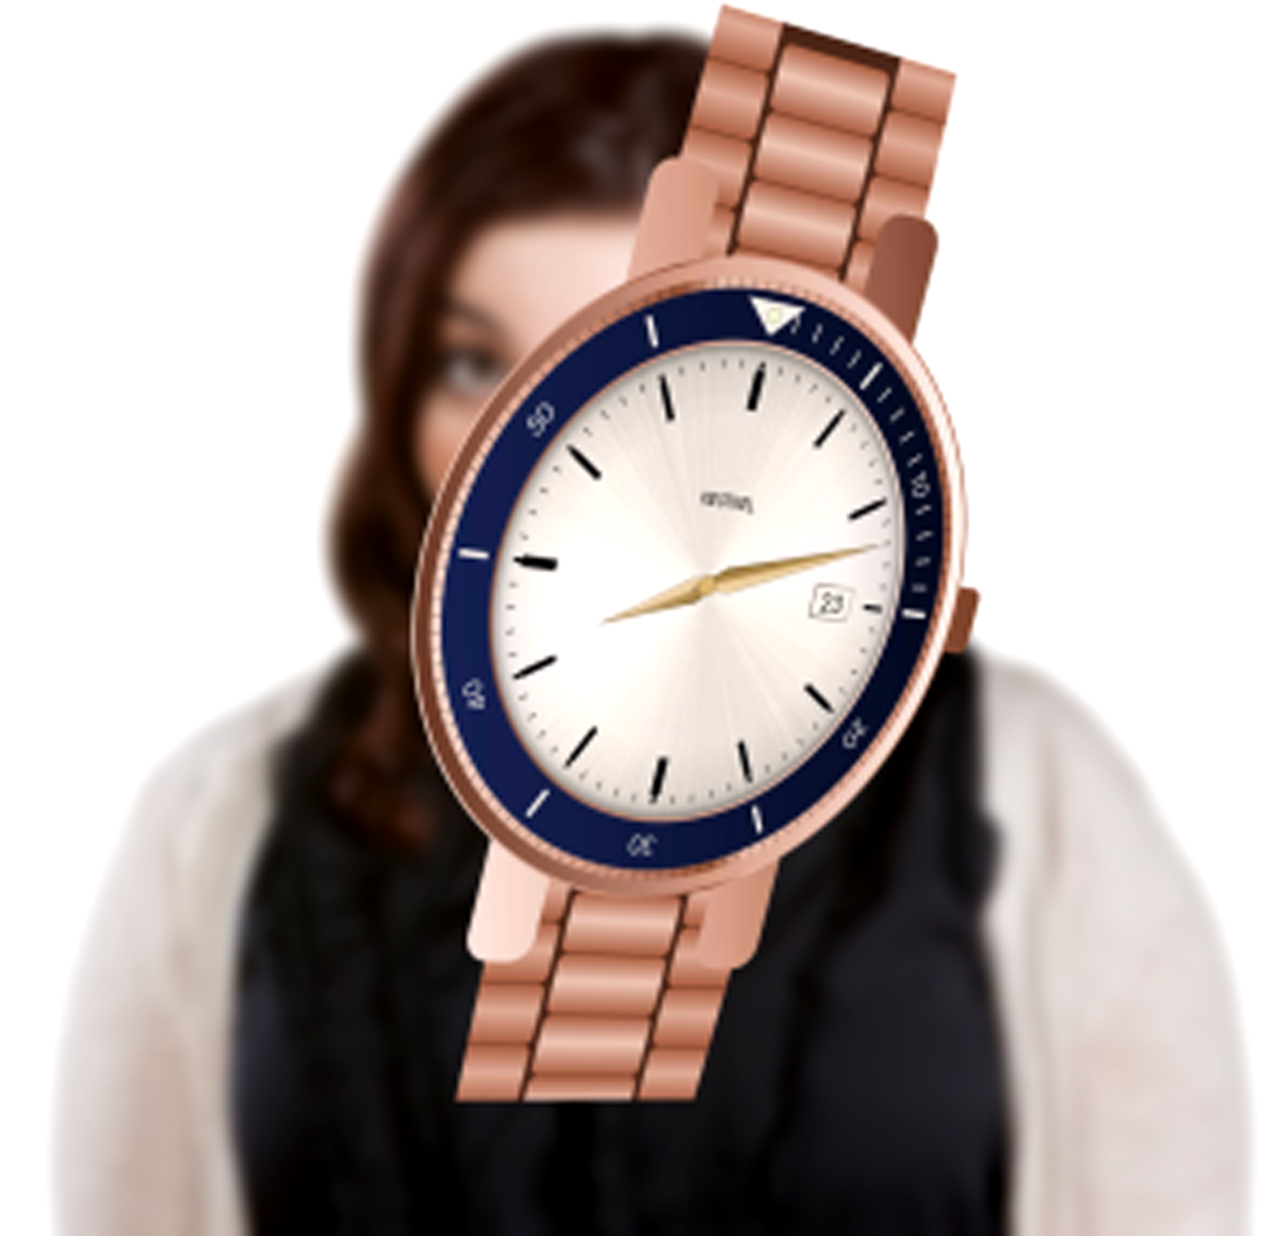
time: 8:12
